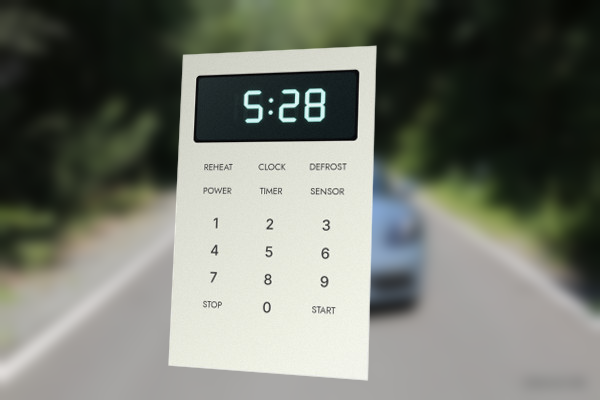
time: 5:28
